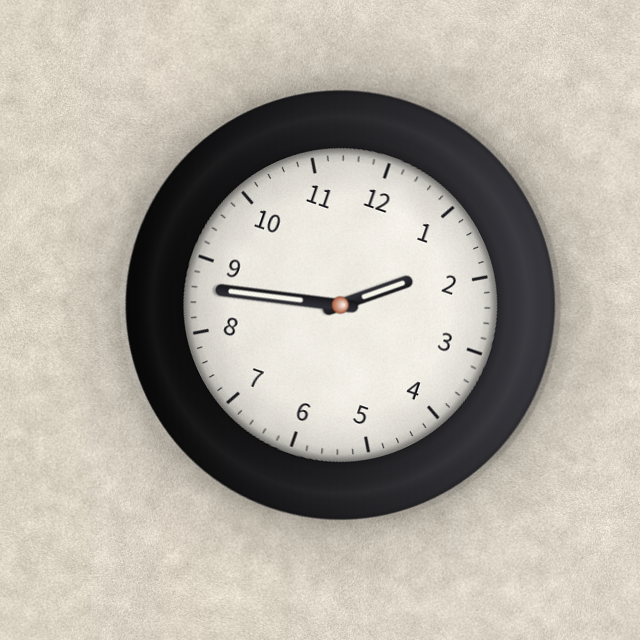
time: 1:43
